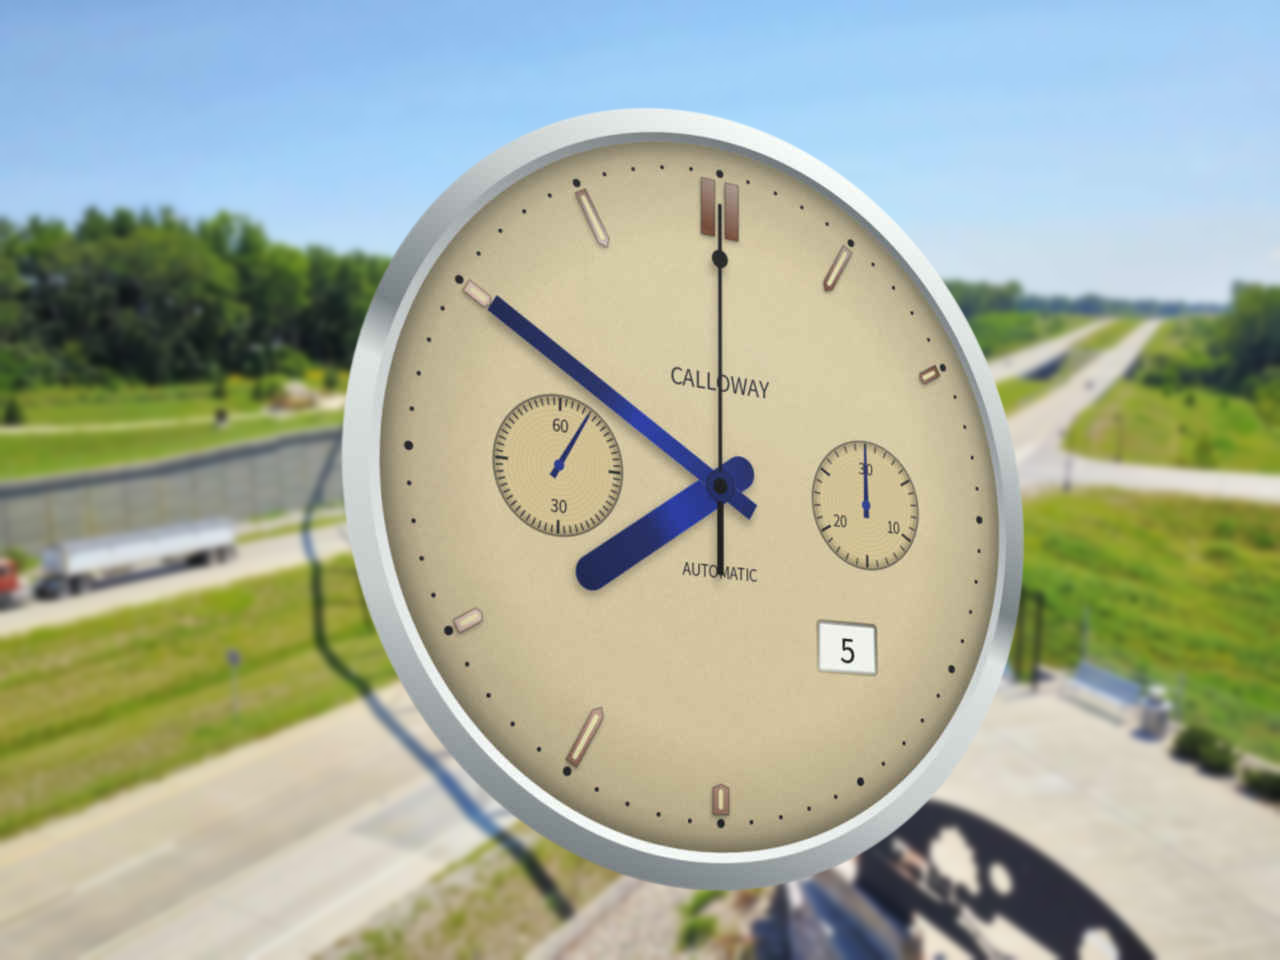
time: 7:50:05
